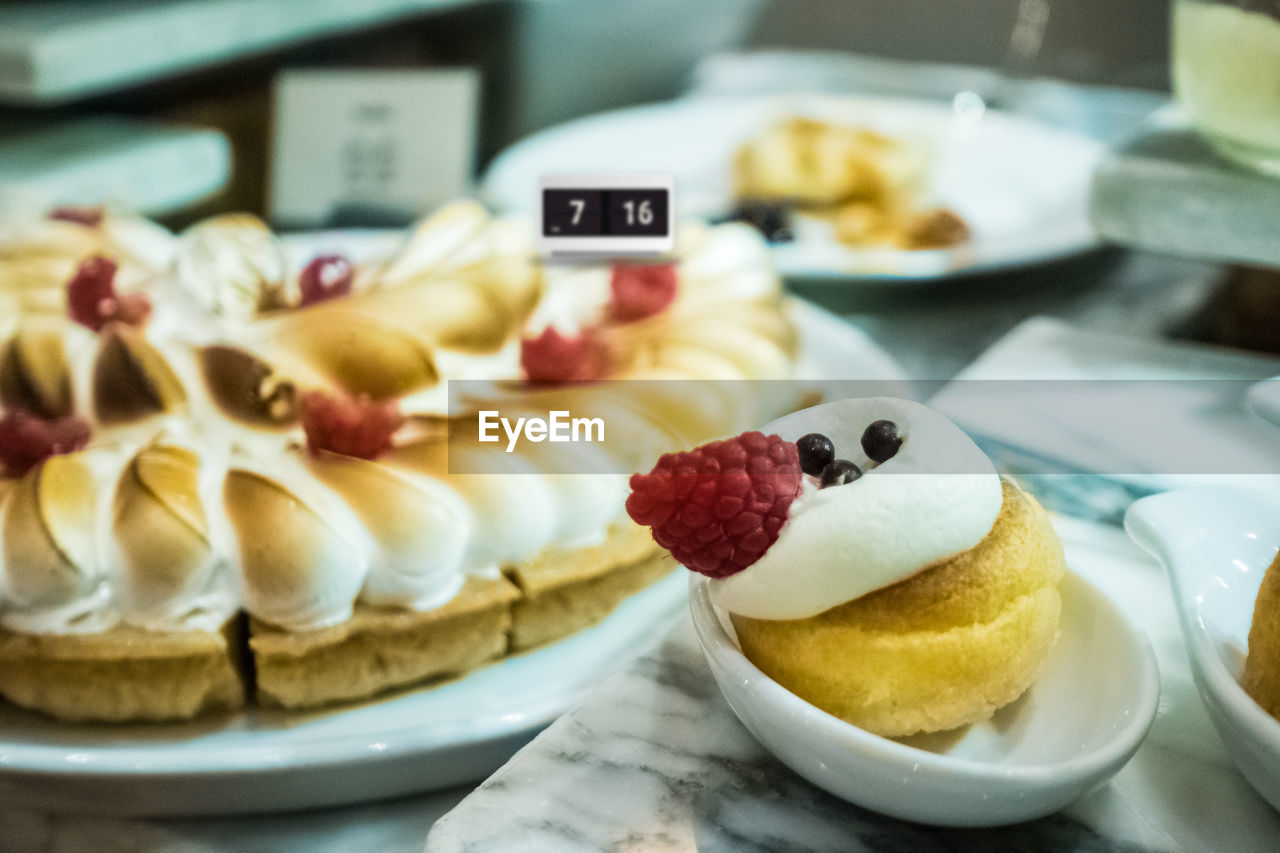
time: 7:16
